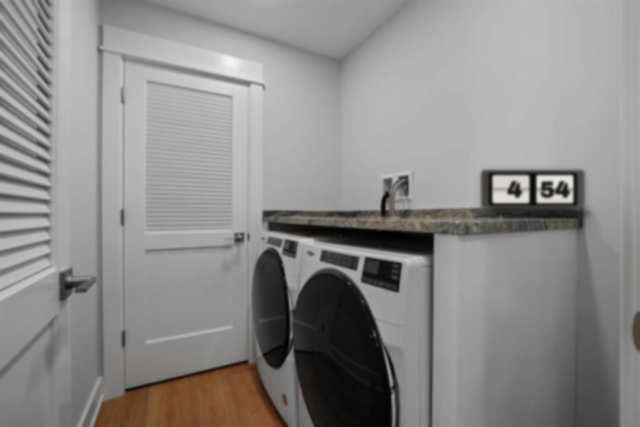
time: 4:54
